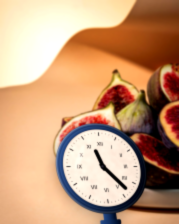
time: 11:23
